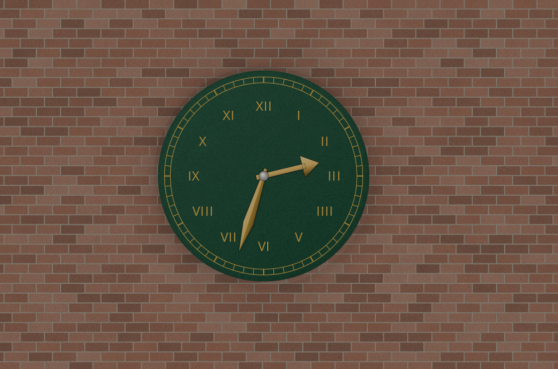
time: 2:33
